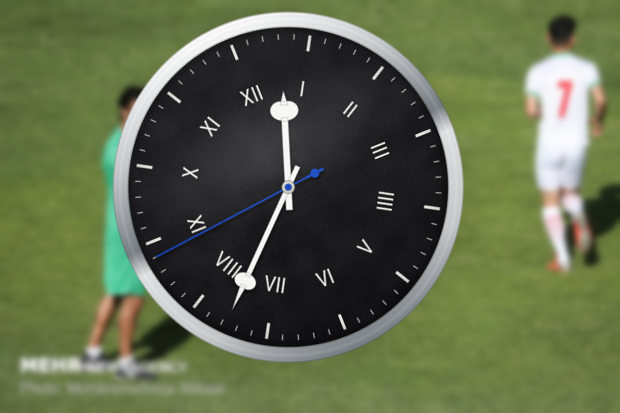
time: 12:37:44
